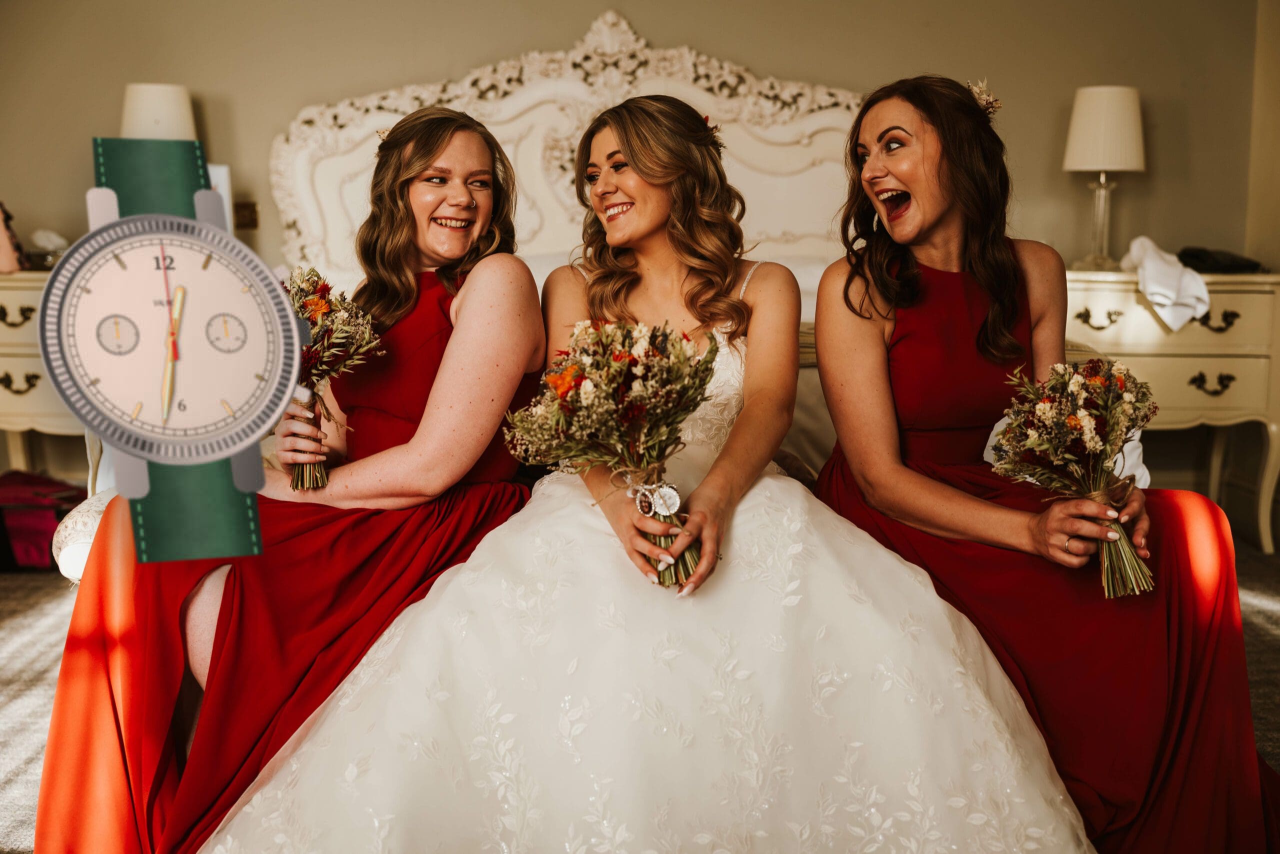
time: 12:32
